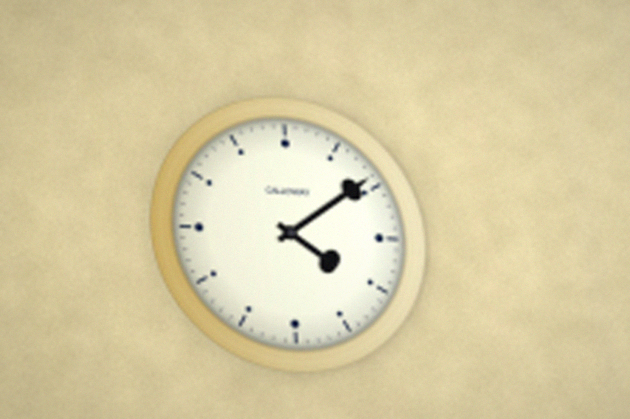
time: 4:09
